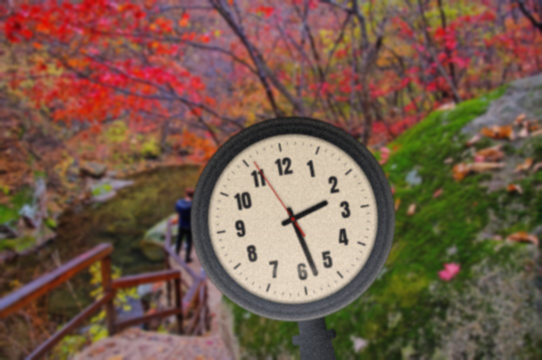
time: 2:27:56
